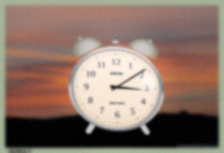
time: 3:09
